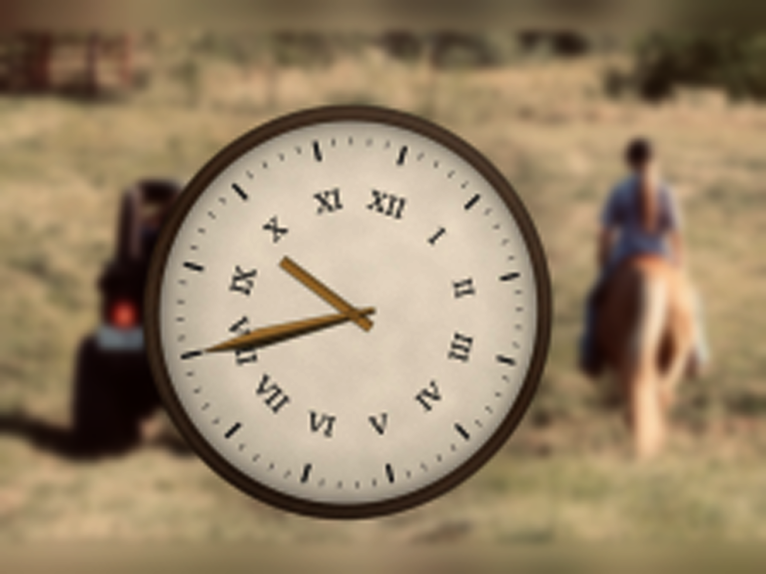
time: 9:40
